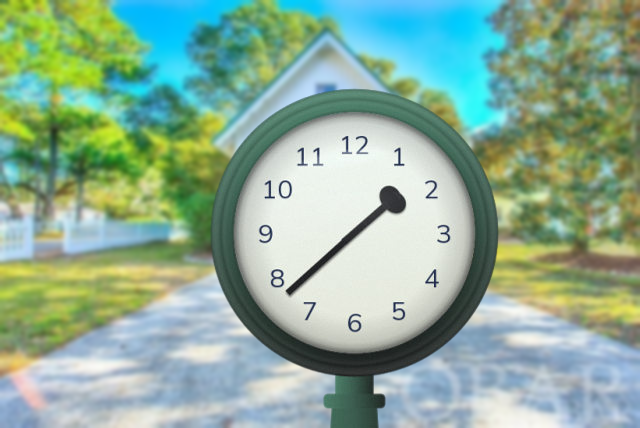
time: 1:38
